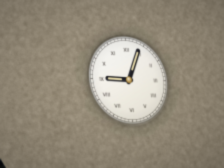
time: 9:04
